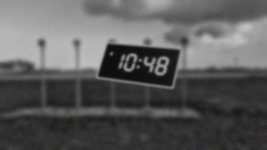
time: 10:48
